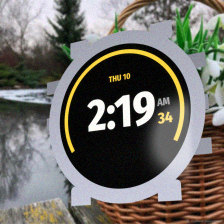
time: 2:19:34
